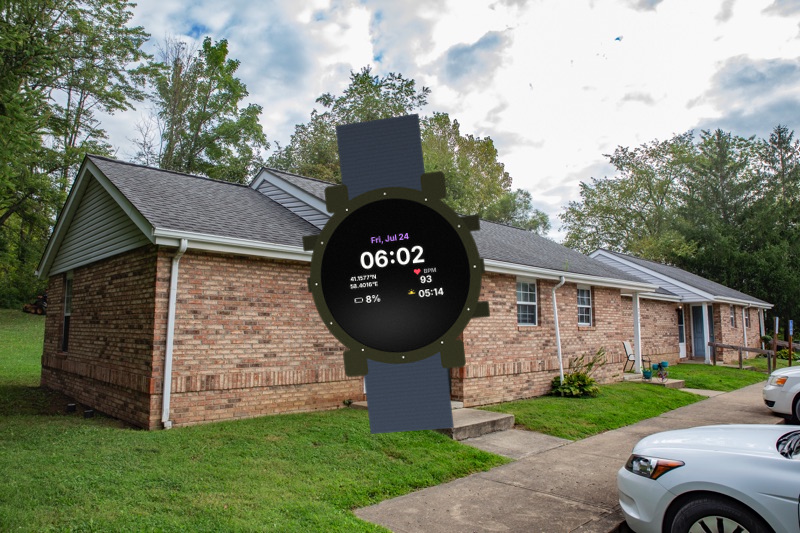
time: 6:02
